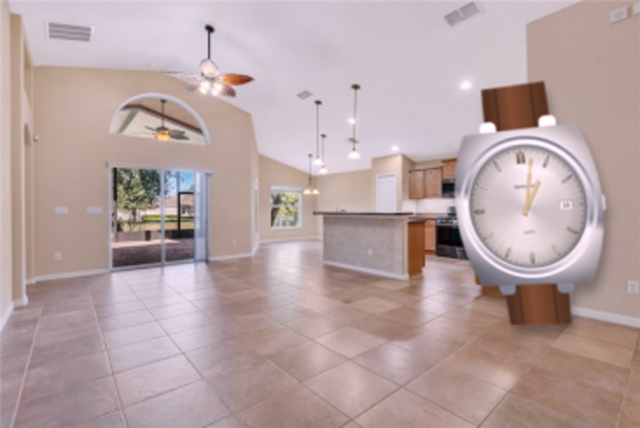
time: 1:02
